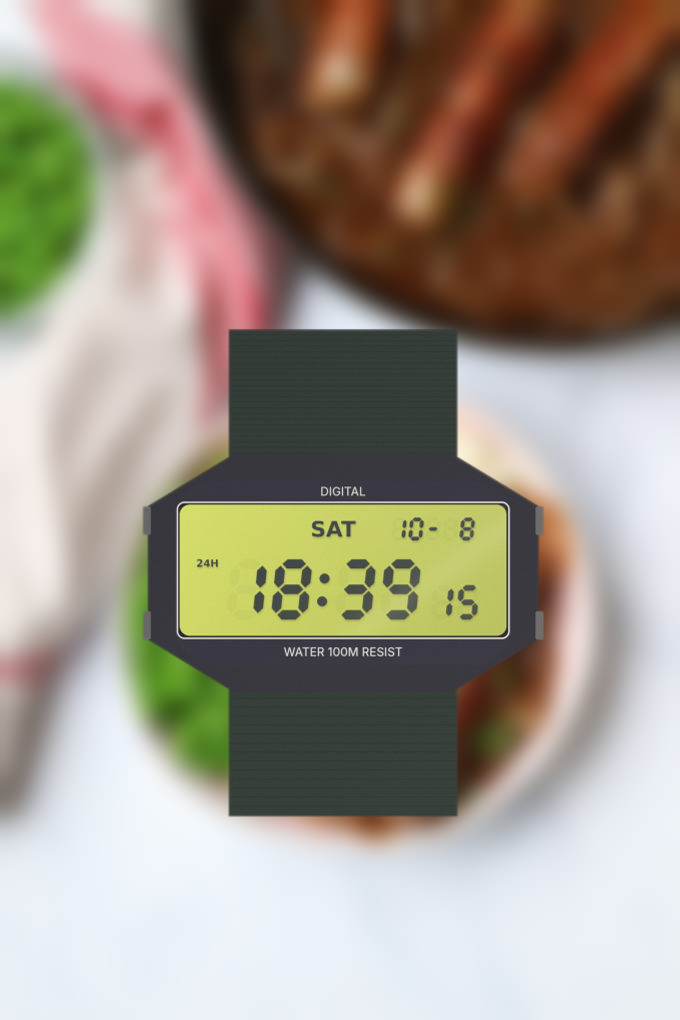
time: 18:39:15
